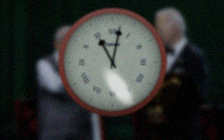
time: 11:02
